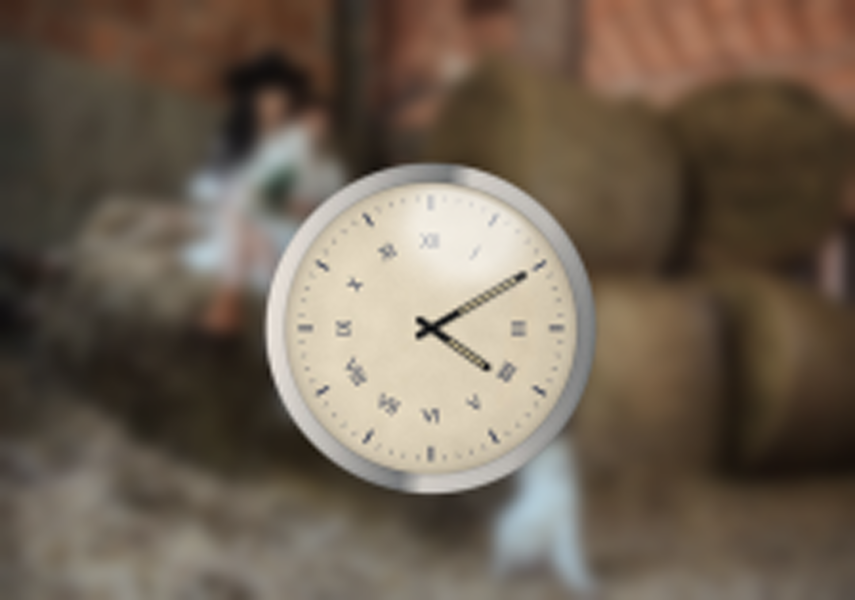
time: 4:10
